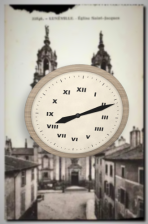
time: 8:11
